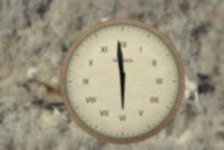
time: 5:59
